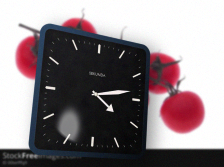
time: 4:13
